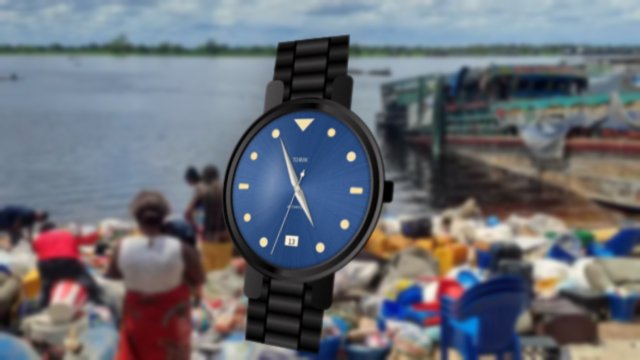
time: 4:55:33
